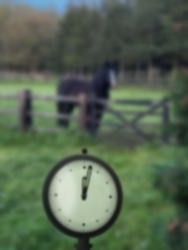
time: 12:02
